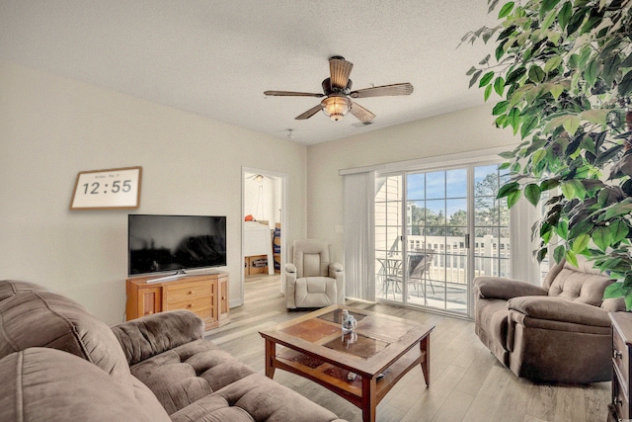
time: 12:55
